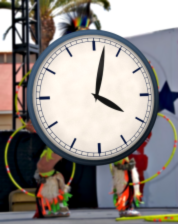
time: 4:02
